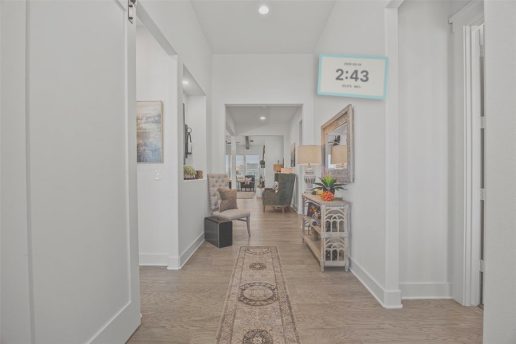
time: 2:43
